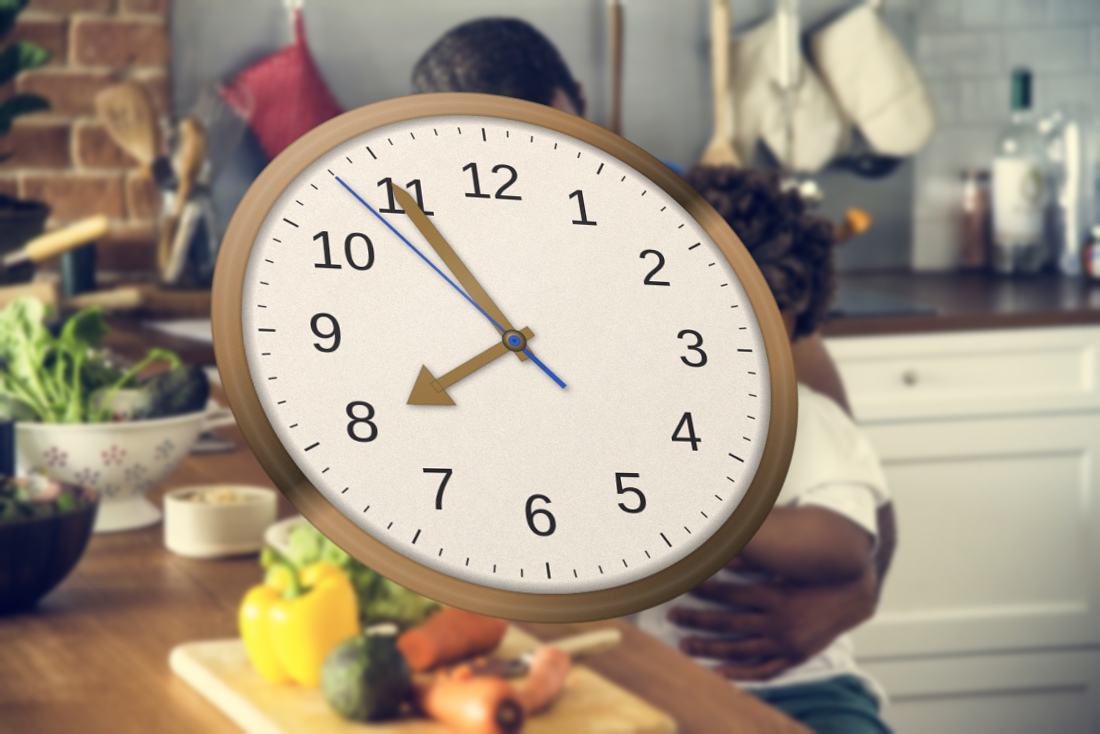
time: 7:54:53
